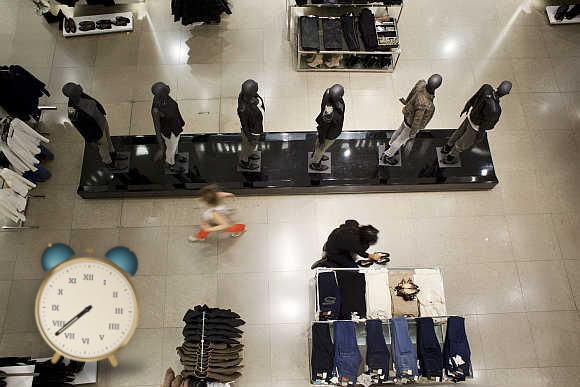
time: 7:38
